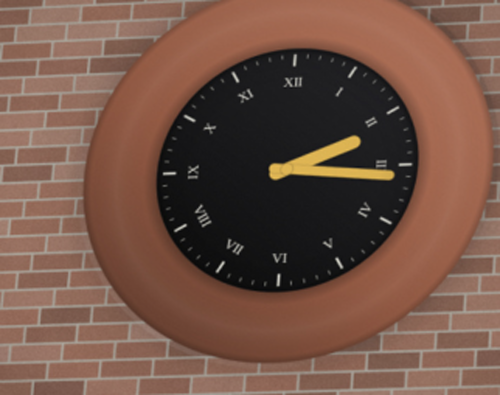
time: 2:16
